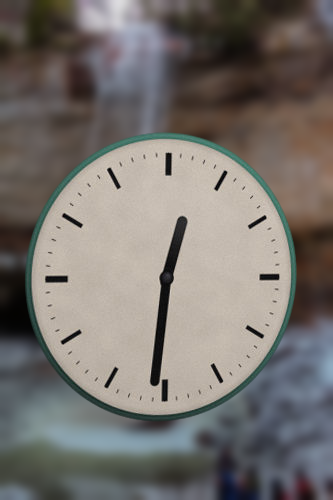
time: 12:31
